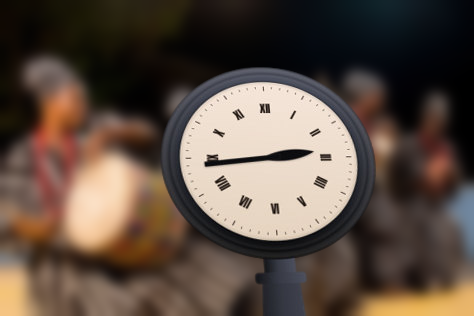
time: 2:44
